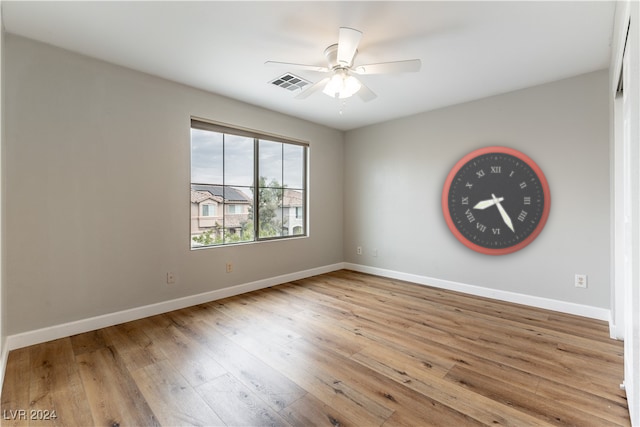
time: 8:25
